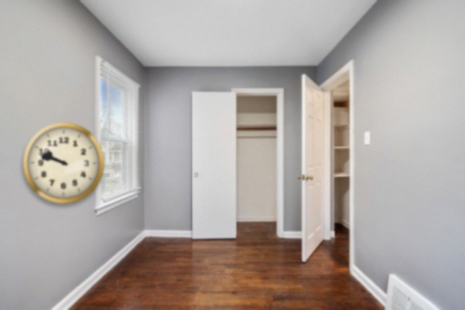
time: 9:48
